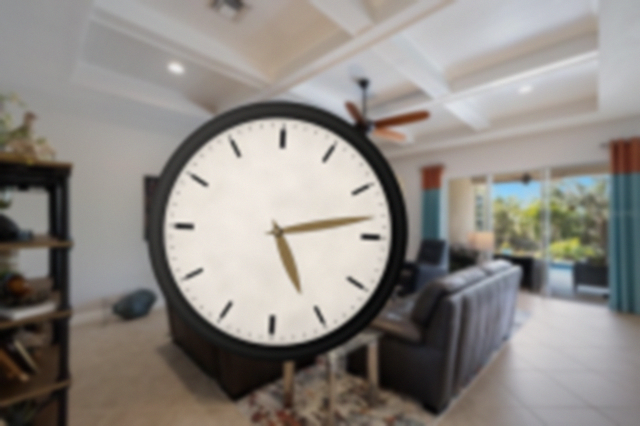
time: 5:13
